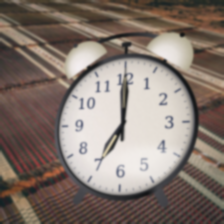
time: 7:00:00
